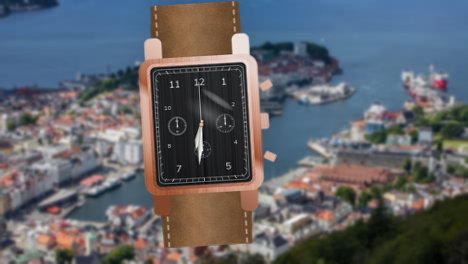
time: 6:31
